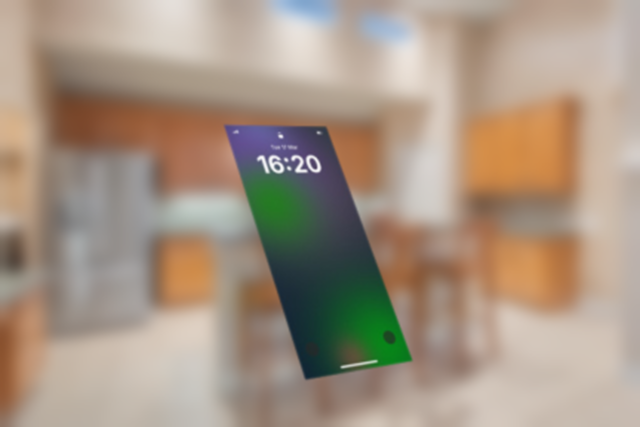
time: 16:20
